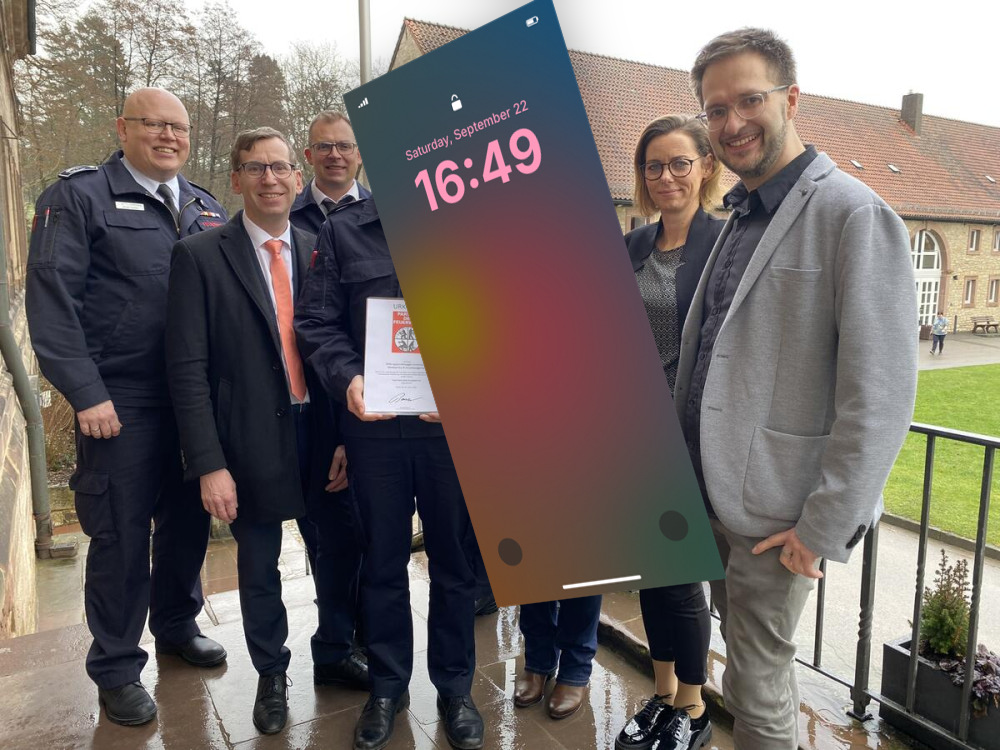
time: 16:49
